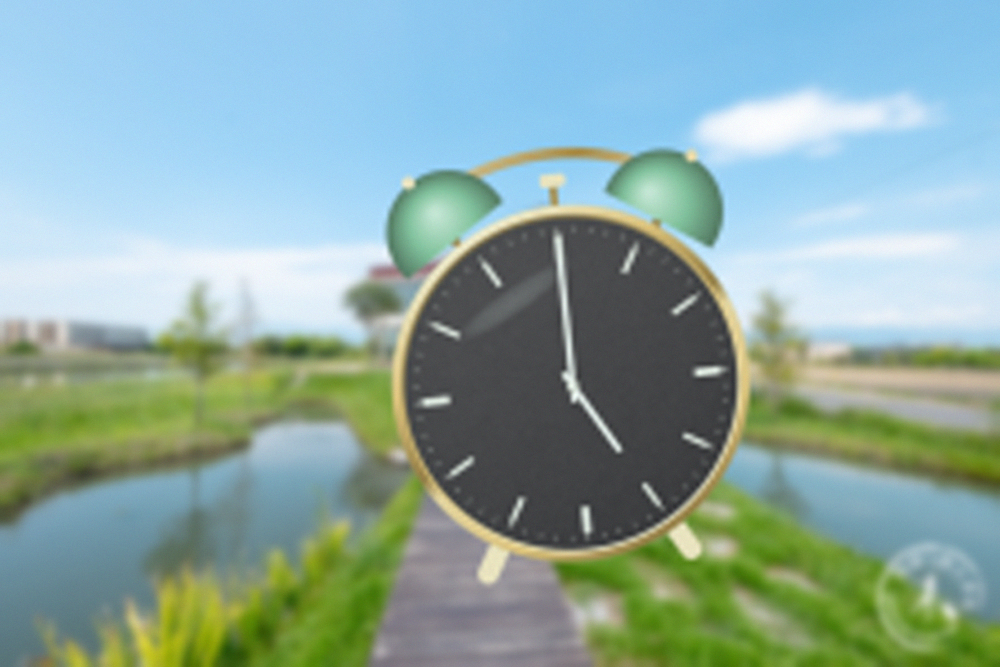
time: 5:00
